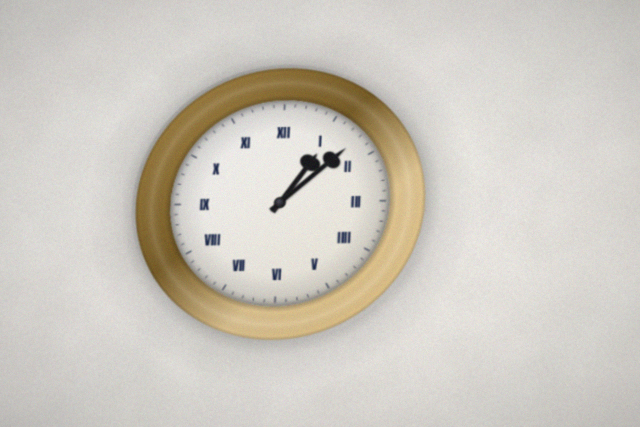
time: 1:08
